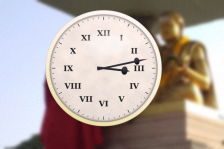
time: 3:13
